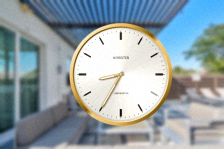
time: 8:35
